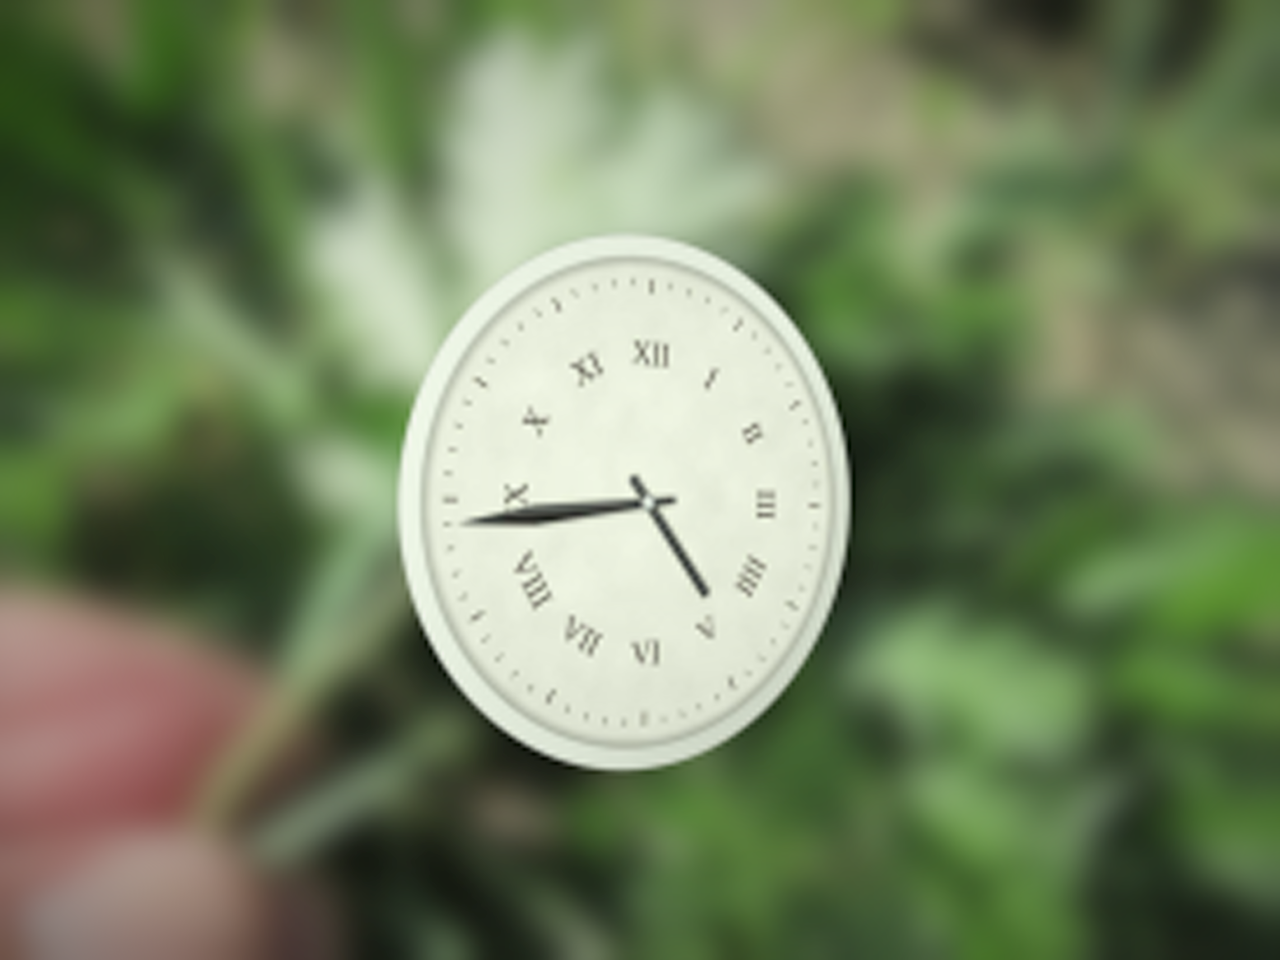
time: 4:44
